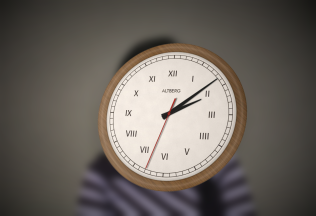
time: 2:08:33
